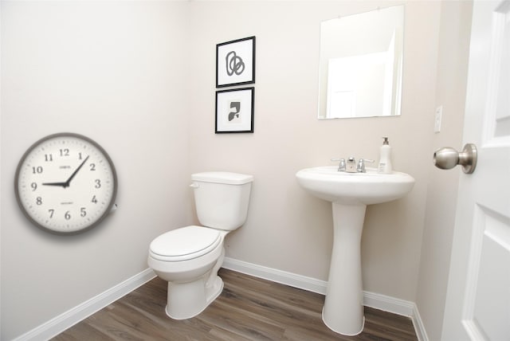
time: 9:07
